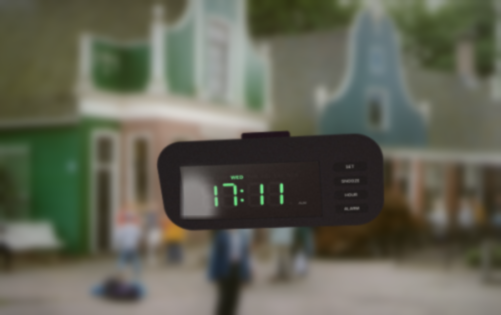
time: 17:11
